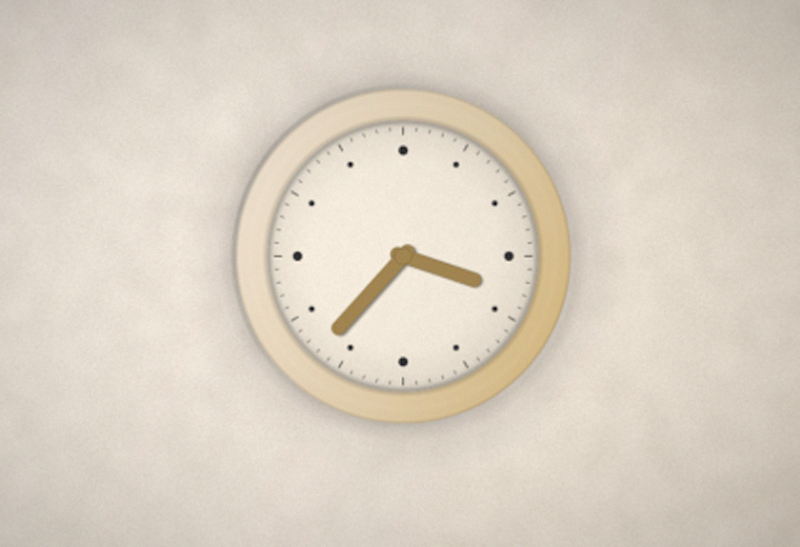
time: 3:37
